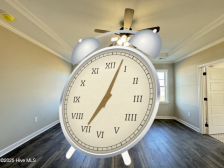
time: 7:03
